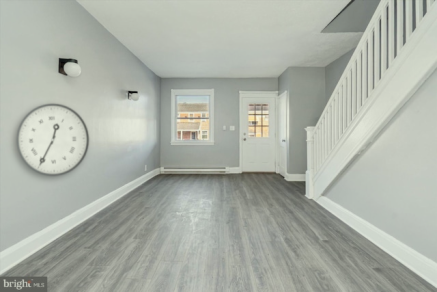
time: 12:35
